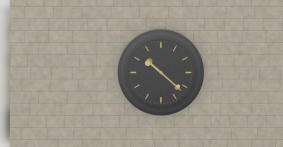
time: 10:22
